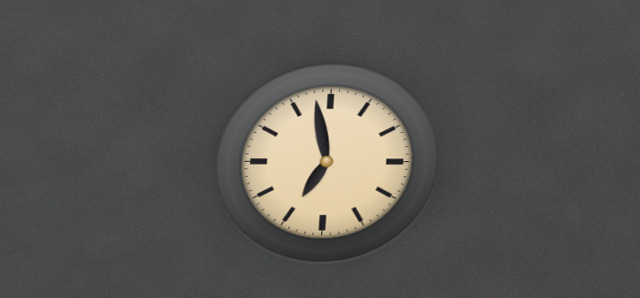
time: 6:58
